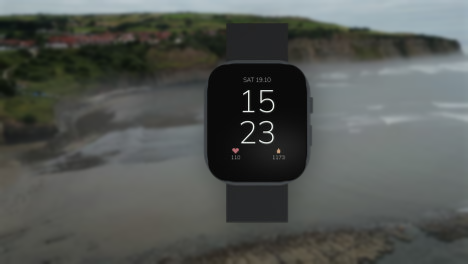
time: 15:23
